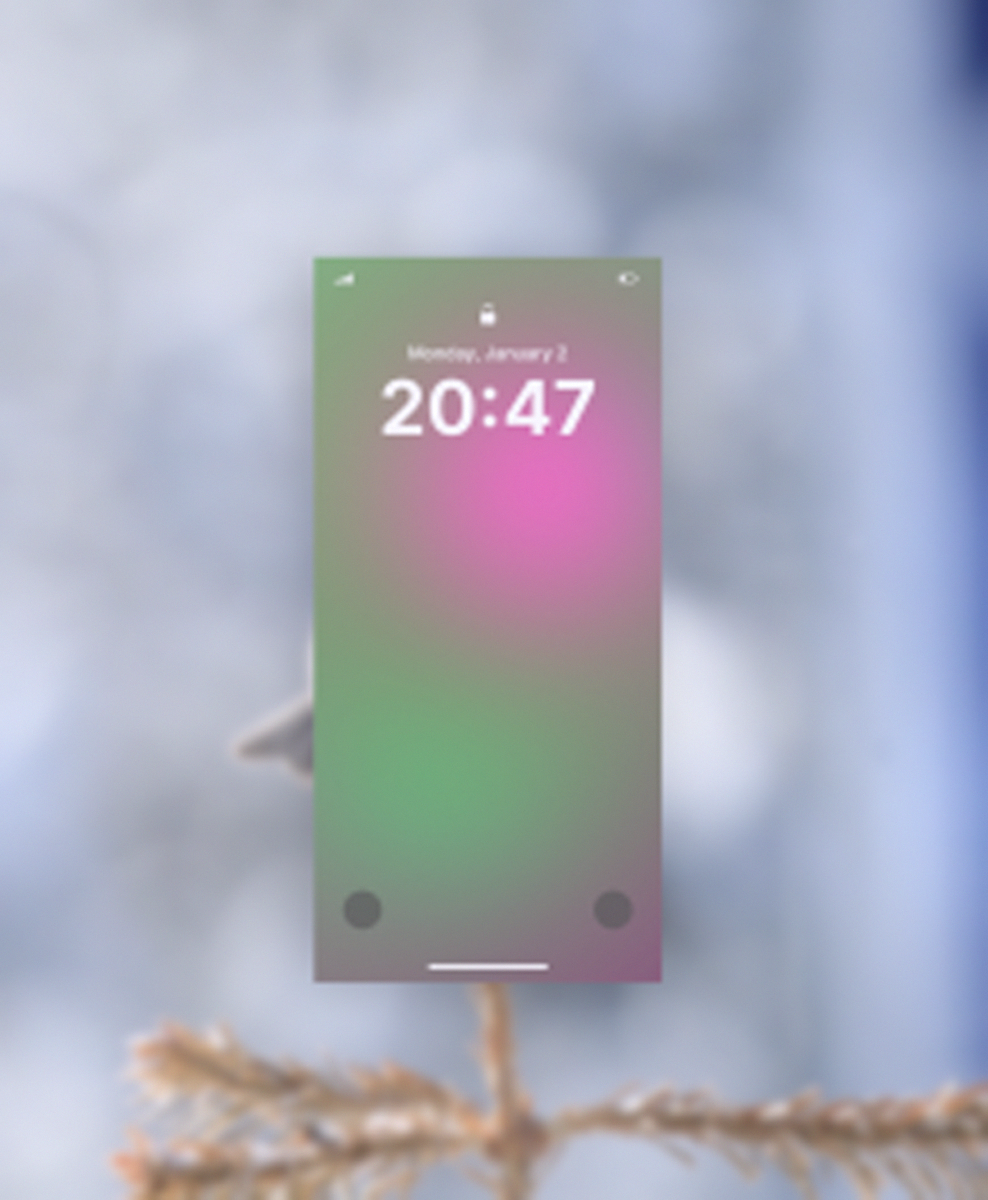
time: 20:47
